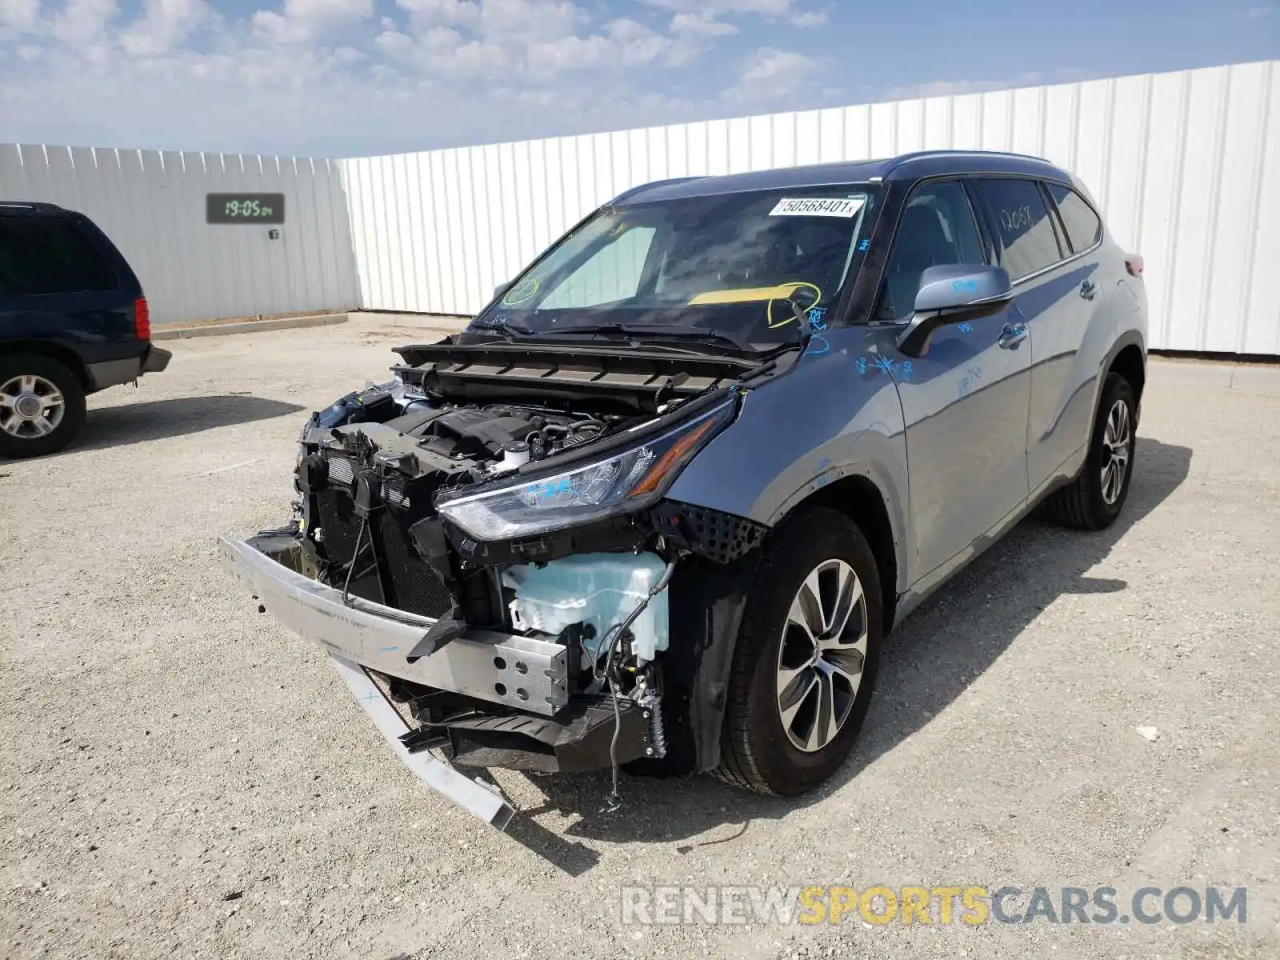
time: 19:05
